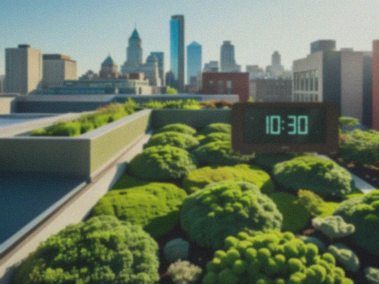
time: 10:30
